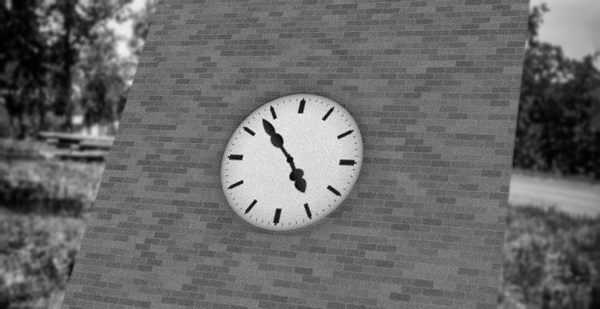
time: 4:53
